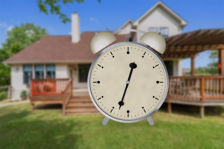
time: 12:33
